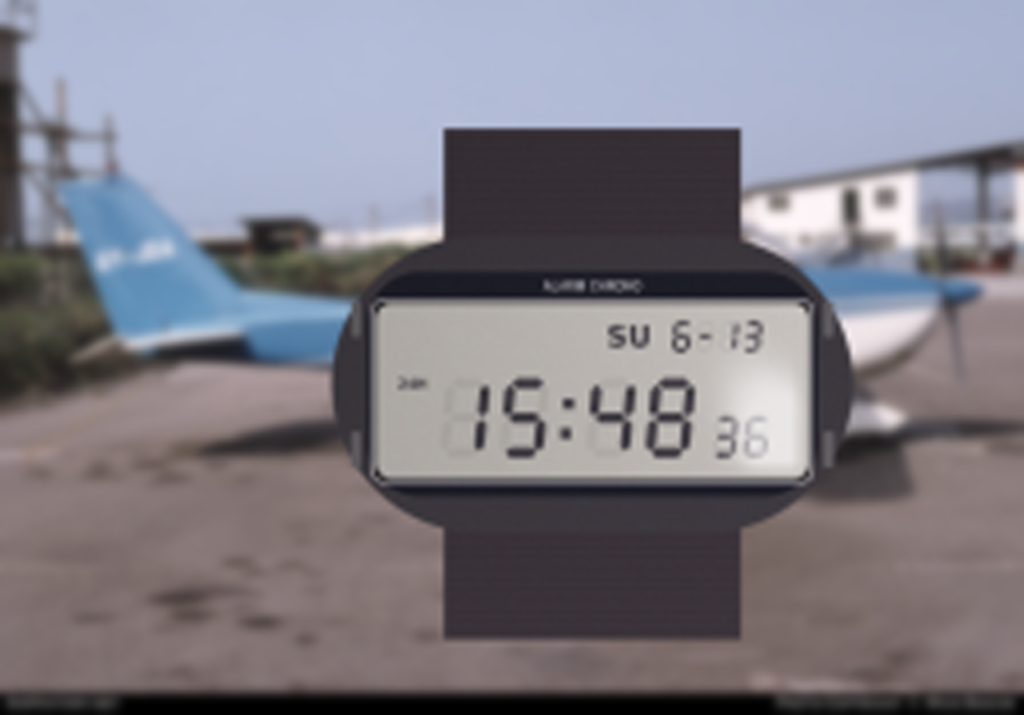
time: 15:48:36
